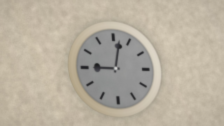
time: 9:02
